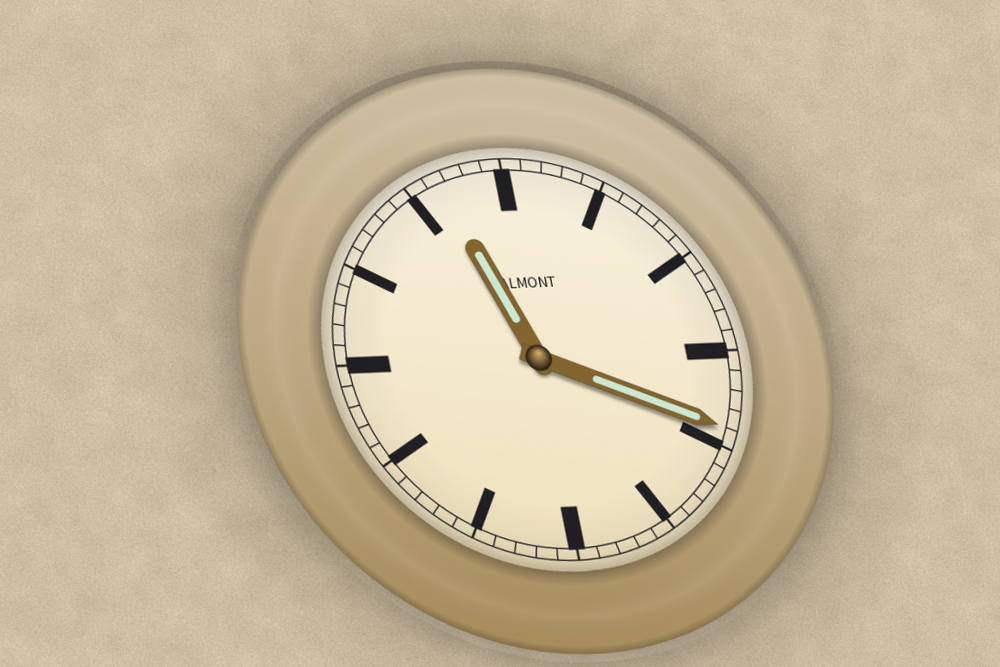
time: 11:19
